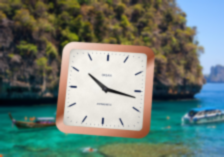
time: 10:17
